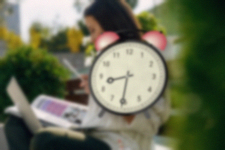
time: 8:31
